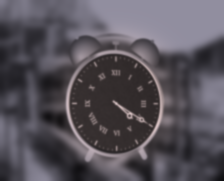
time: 4:20
